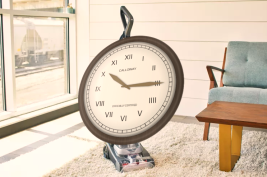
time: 10:15
